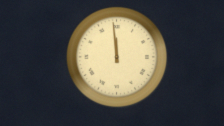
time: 11:59
